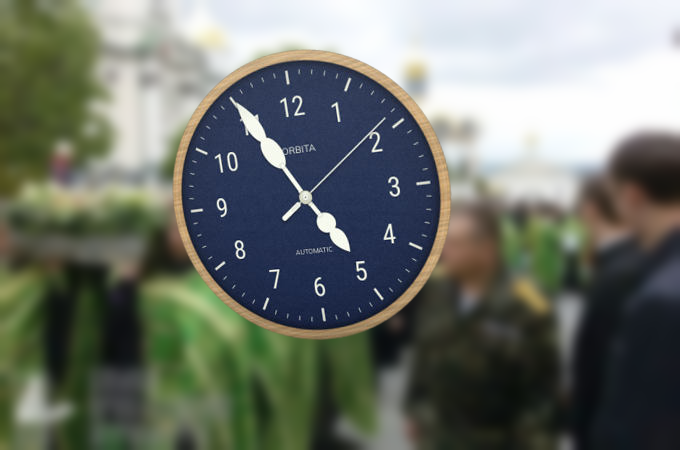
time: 4:55:09
